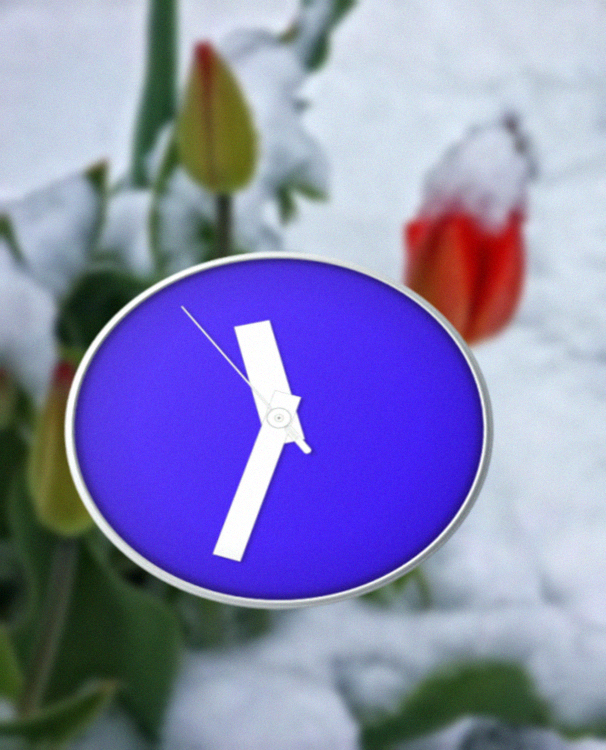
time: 11:32:54
